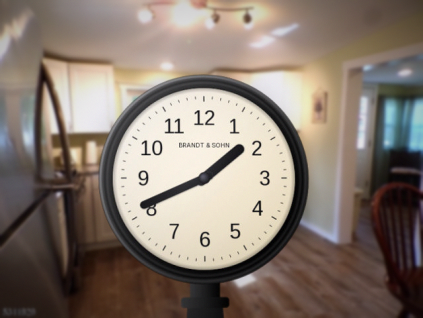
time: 1:41
